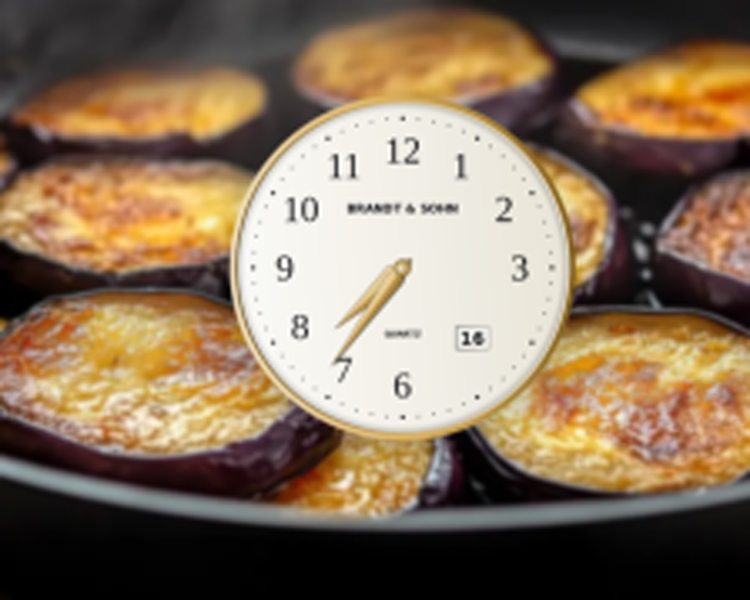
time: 7:36
